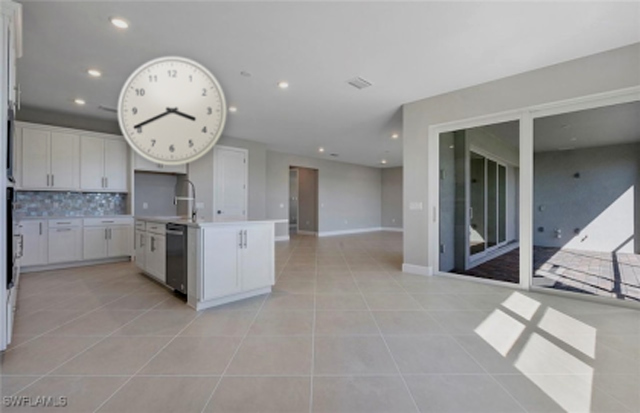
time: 3:41
